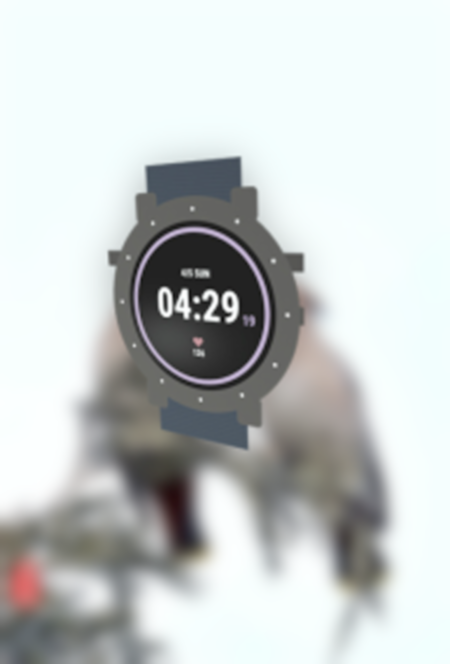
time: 4:29
